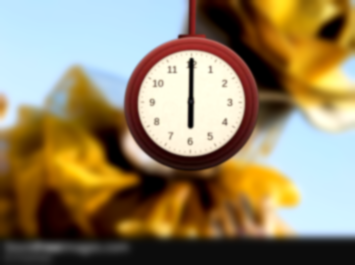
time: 6:00
